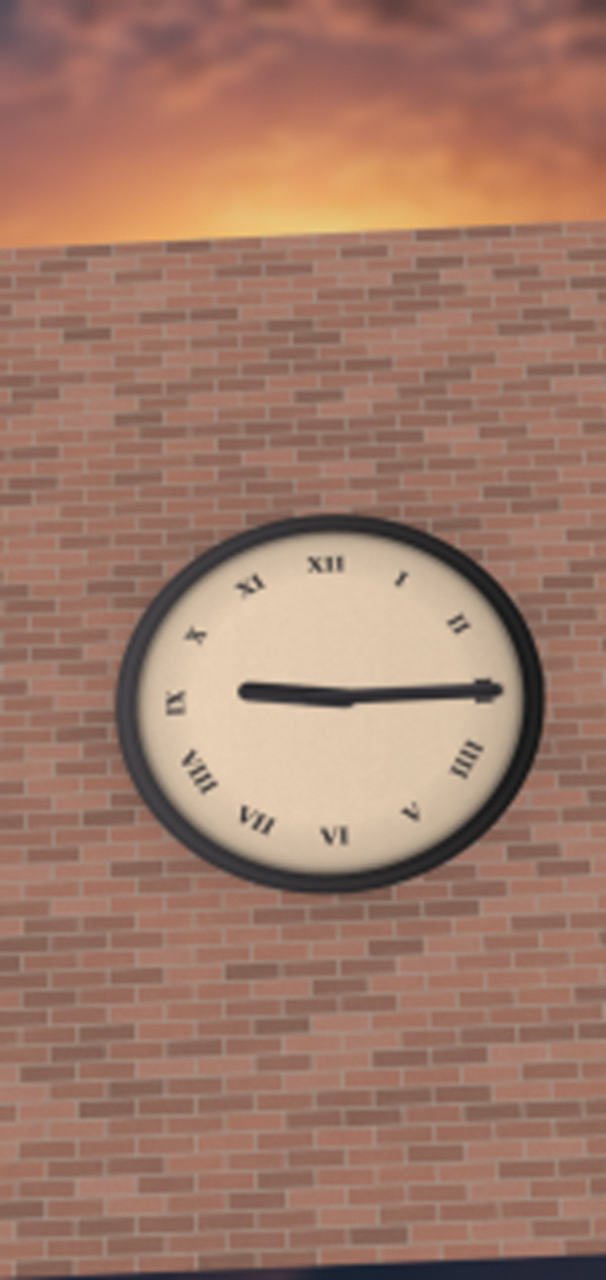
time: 9:15
